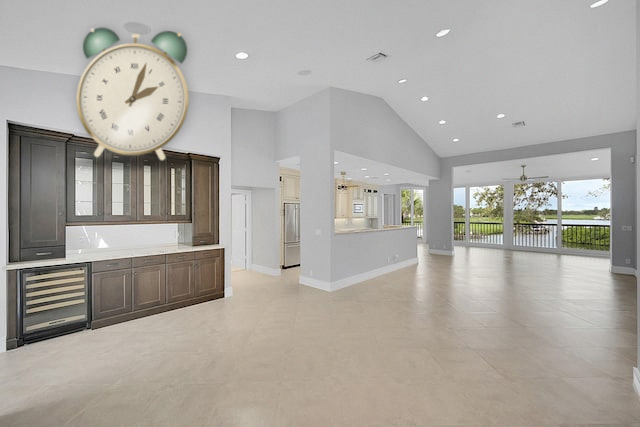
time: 2:03
